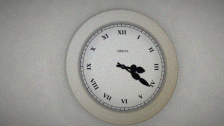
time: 3:21
